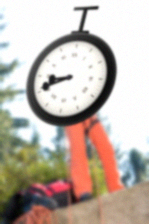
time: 8:41
